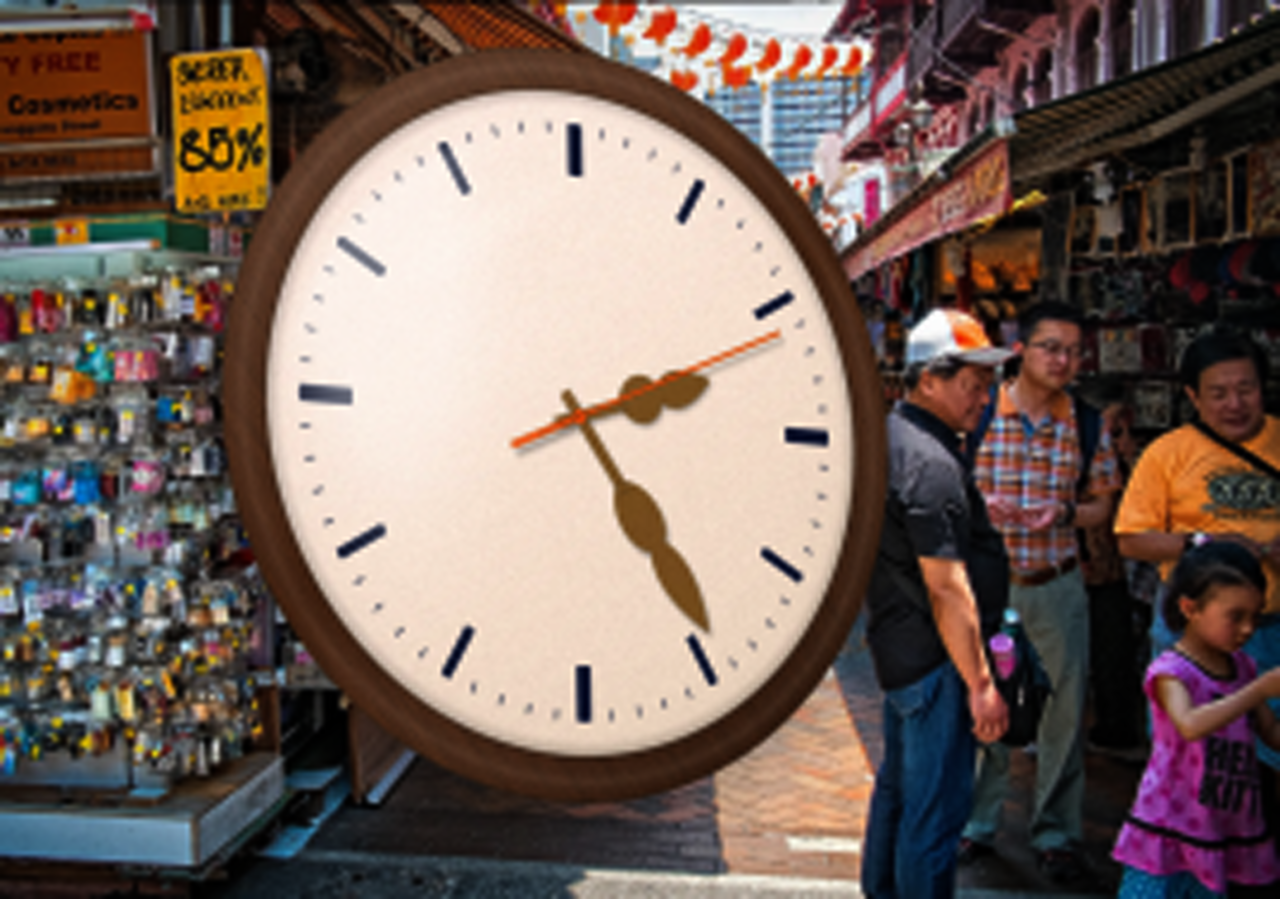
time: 2:24:11
